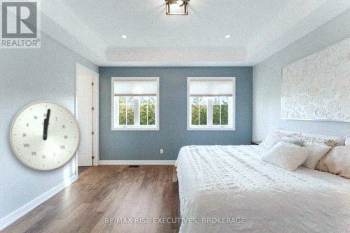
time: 12:01
